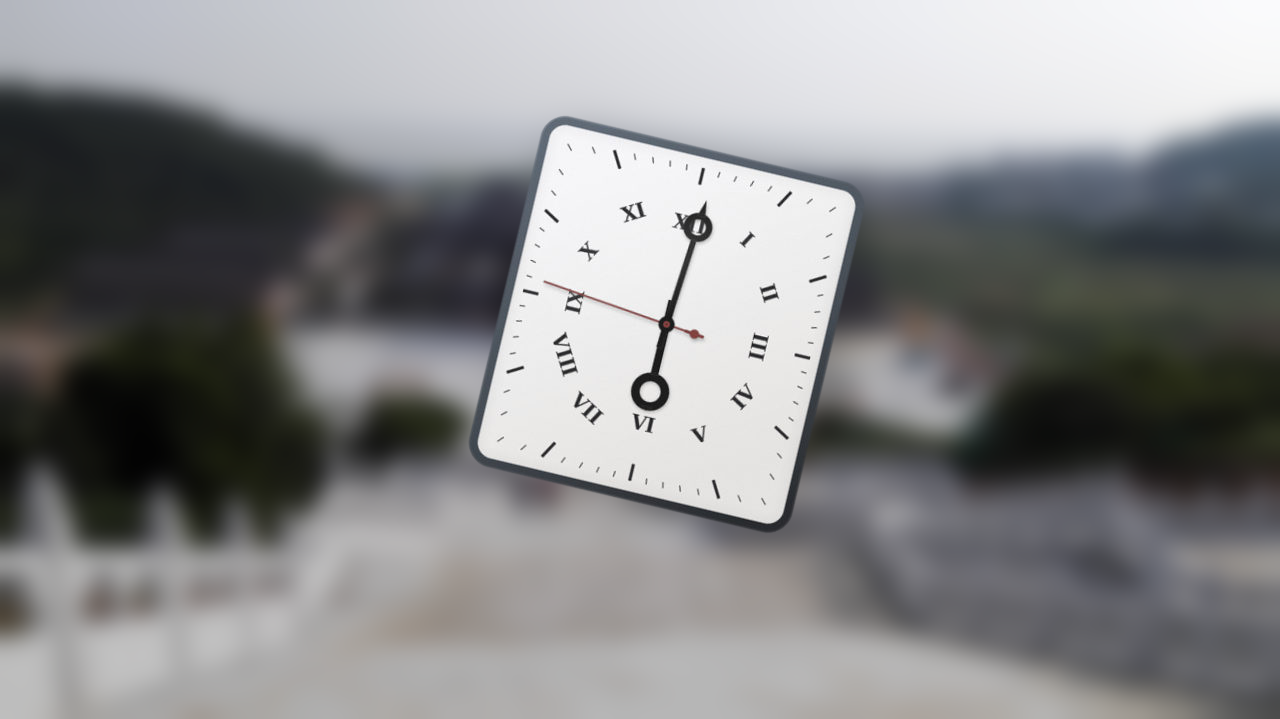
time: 6:00:46
